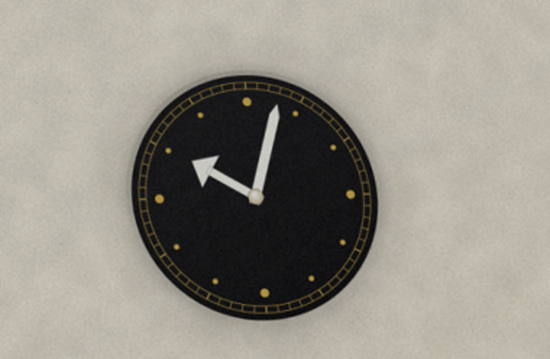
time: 10:03
